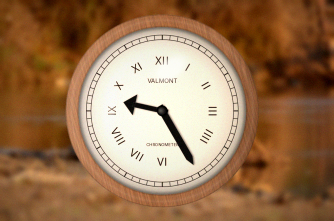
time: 9:25
